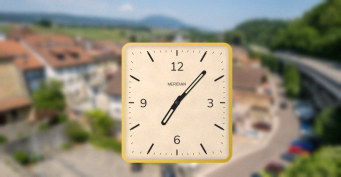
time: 7:07
